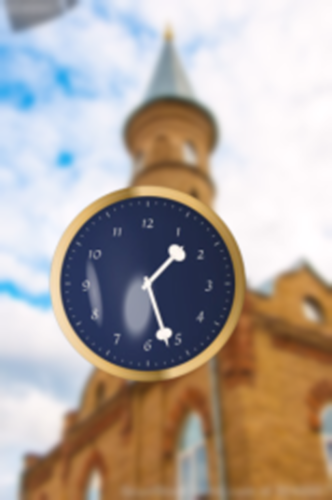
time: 1:27
